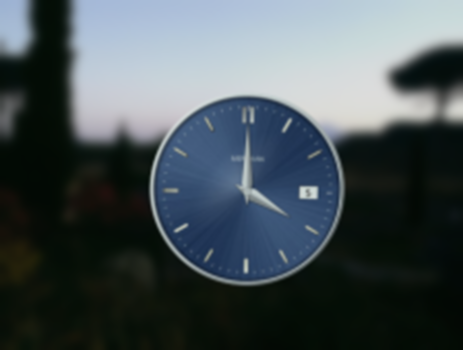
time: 4:00
